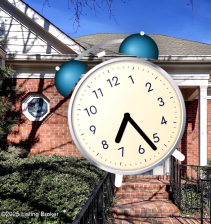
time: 7:27
